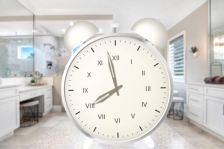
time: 7:58
